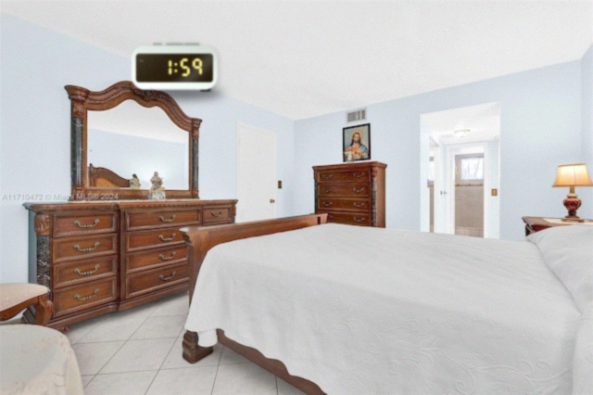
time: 1:59
